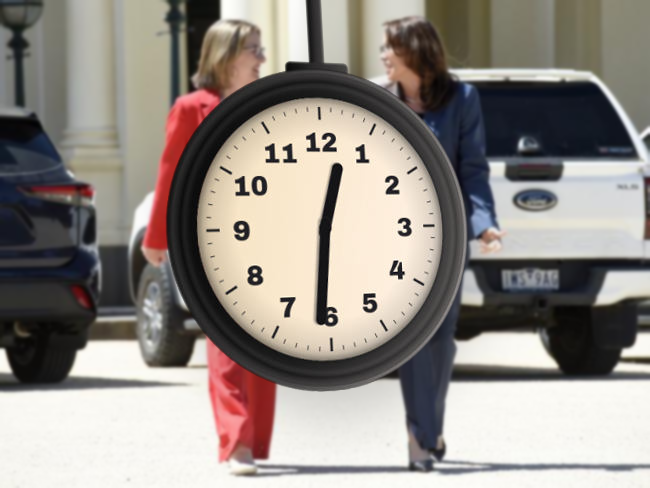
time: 12:31
